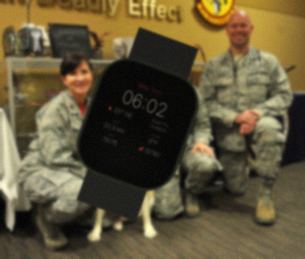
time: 6:02
